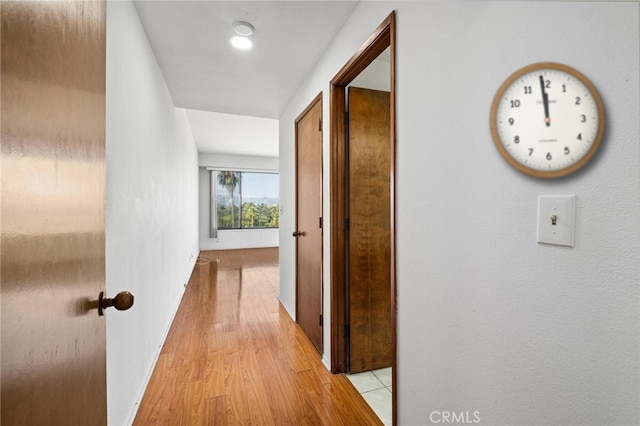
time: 11:59
